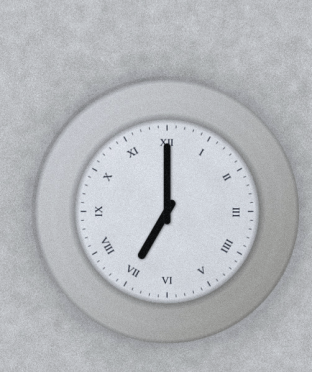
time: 7:00
